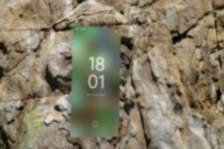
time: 18:01
